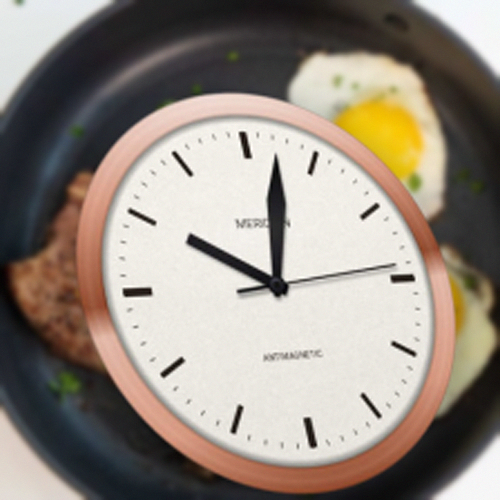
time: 10:02:14
